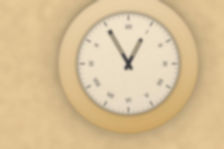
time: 12:55
